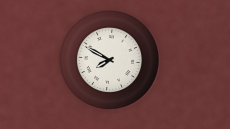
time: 7:49
